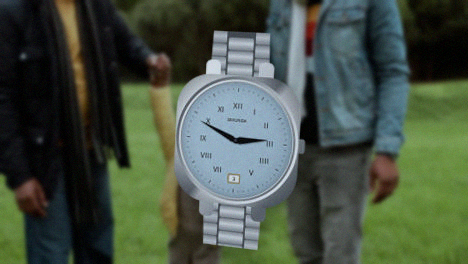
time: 2:49
